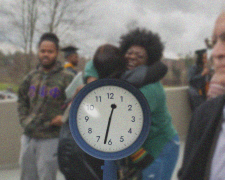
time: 12:32
